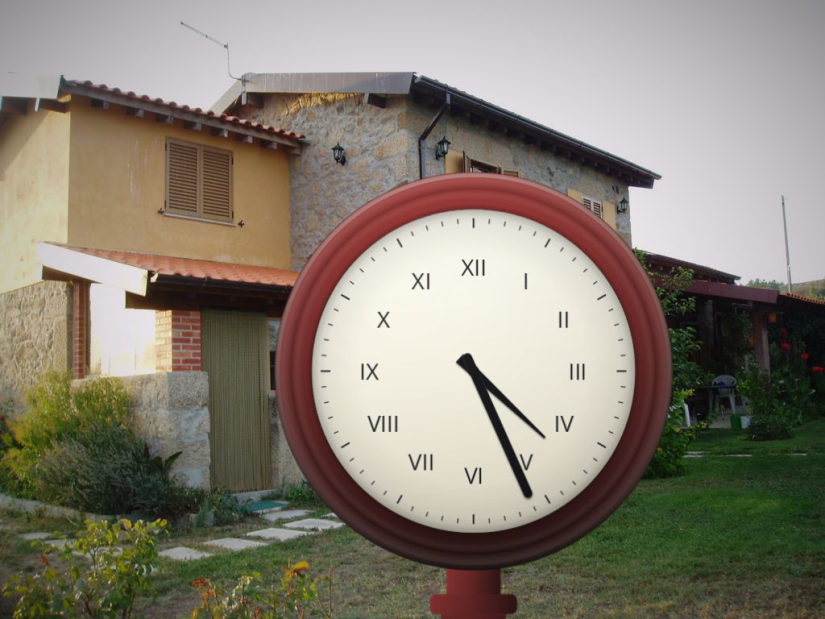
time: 4:26
